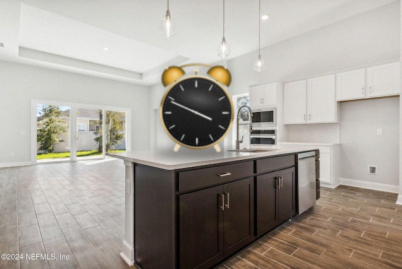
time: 3:49
